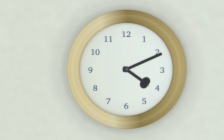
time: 4:11
